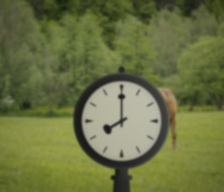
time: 8:00
